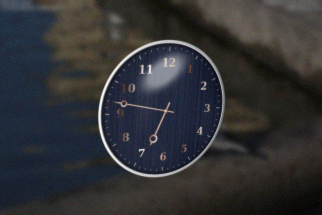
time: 6:47
